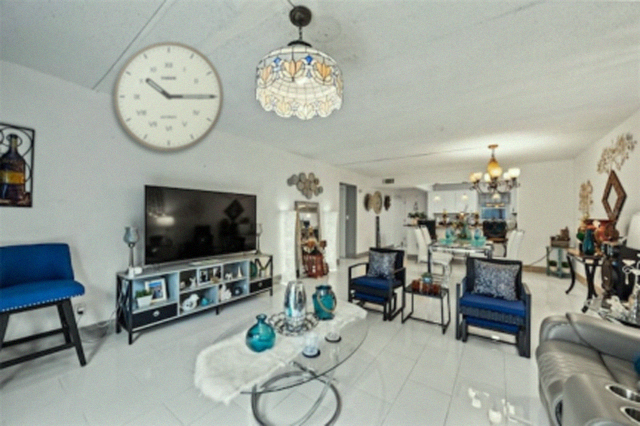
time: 10:15
